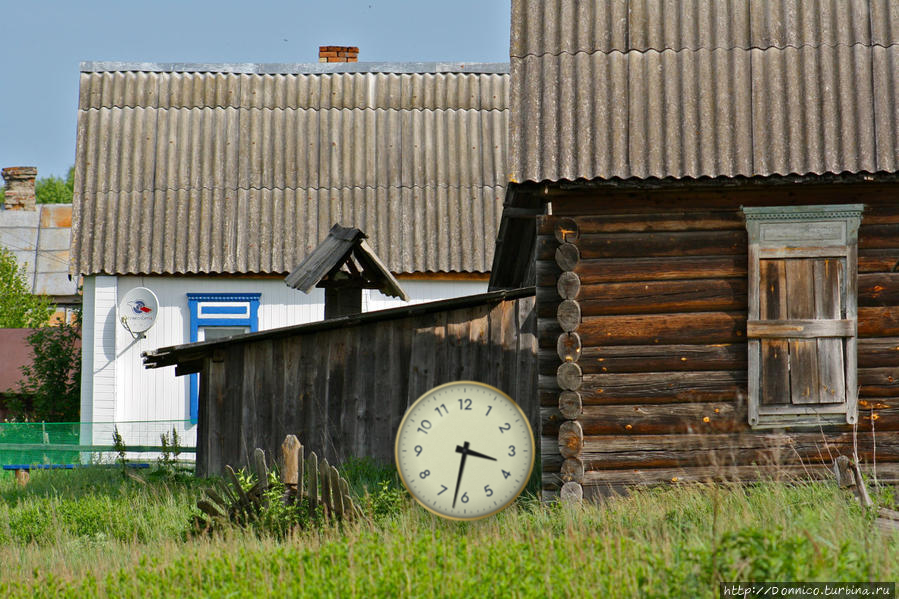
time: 3:32
